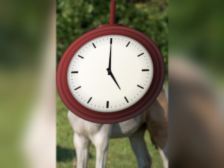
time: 5:00
